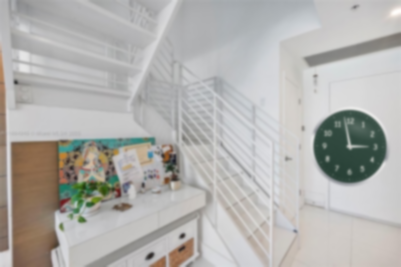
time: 2:58
